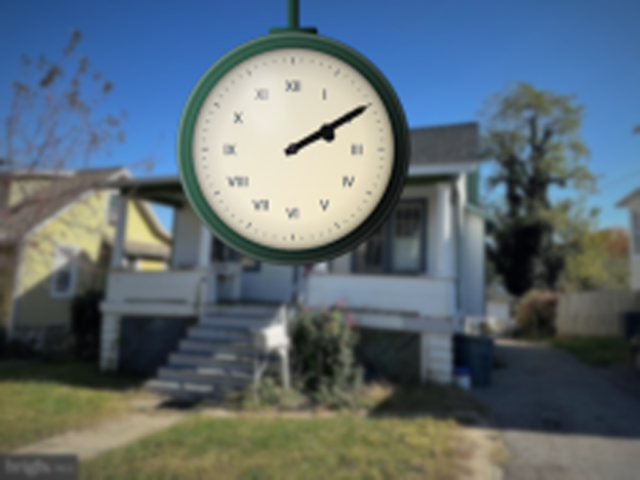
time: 2:10
